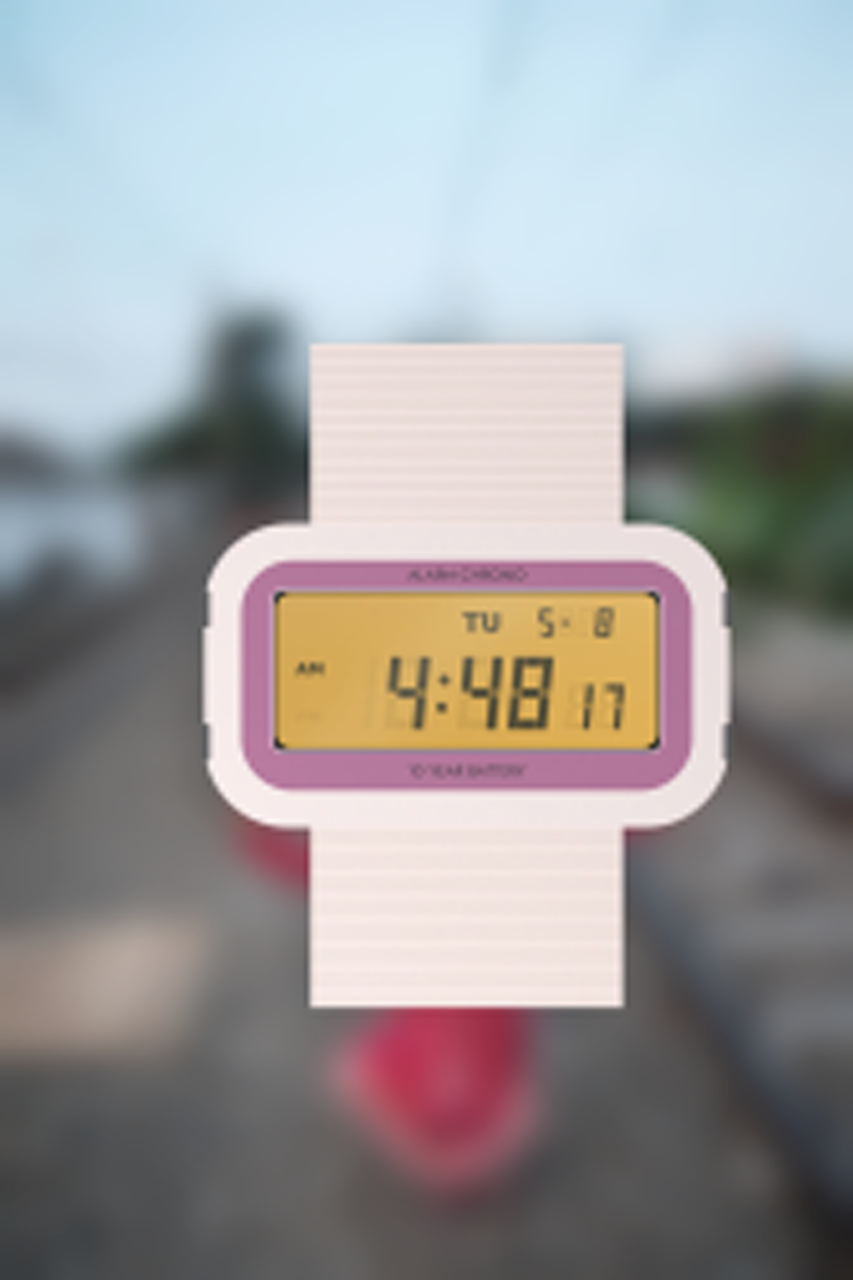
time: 4:48:17
